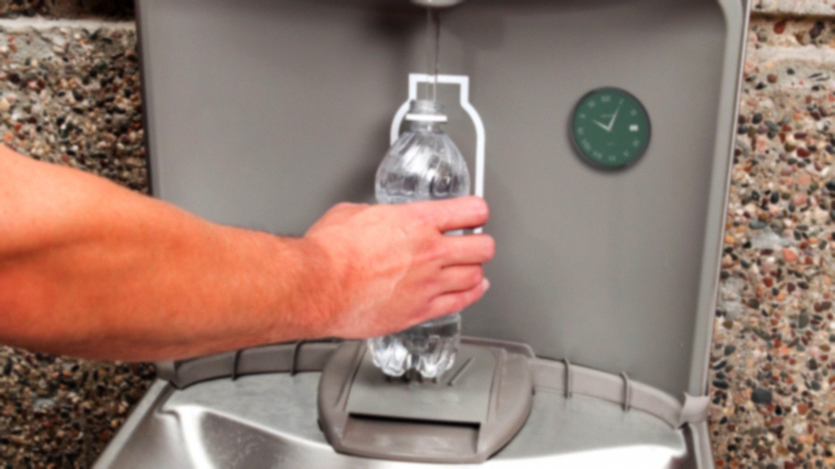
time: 10:05
